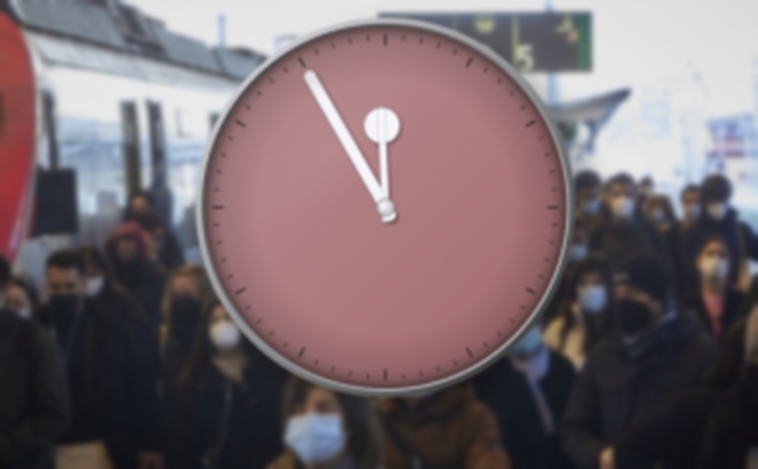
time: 11:55
